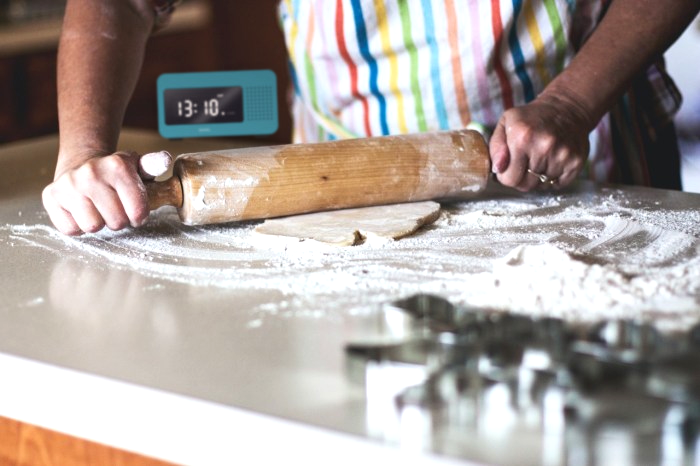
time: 13:10
